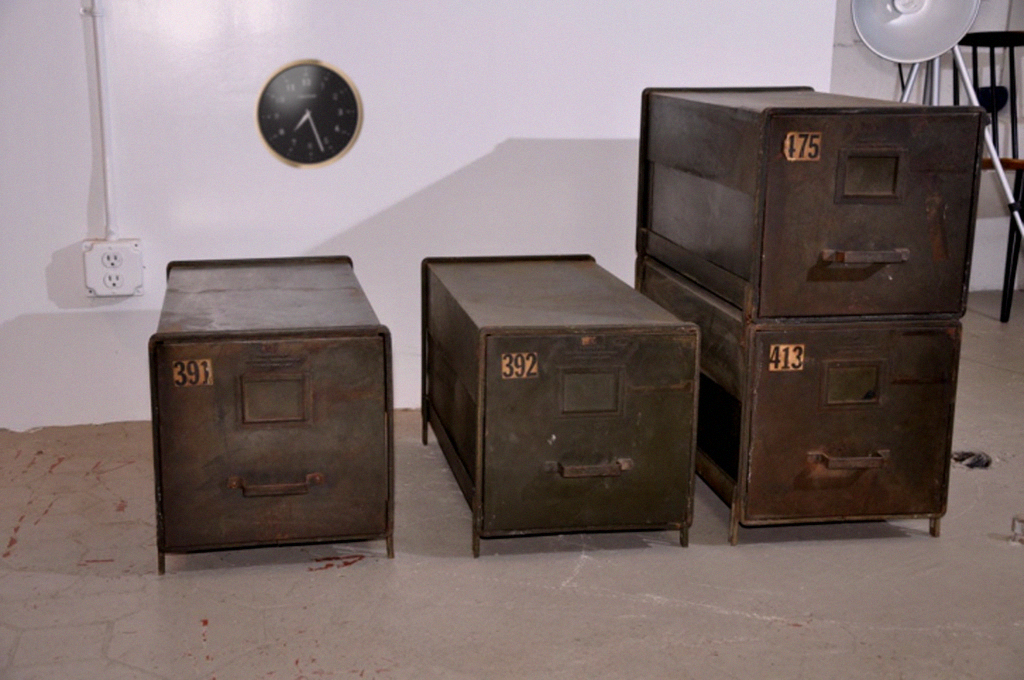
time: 7:27
